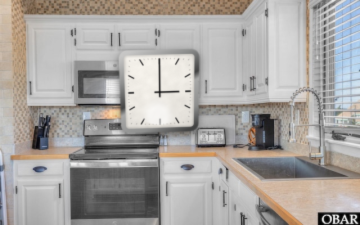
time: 3:00
